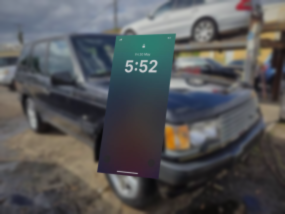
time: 5:52
